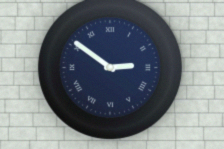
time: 2:51
